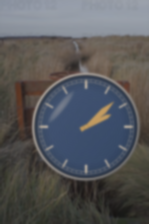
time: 2:08
